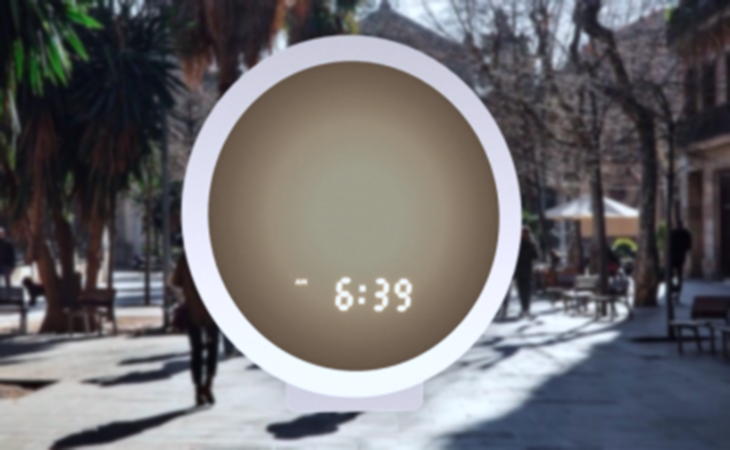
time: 6:39
